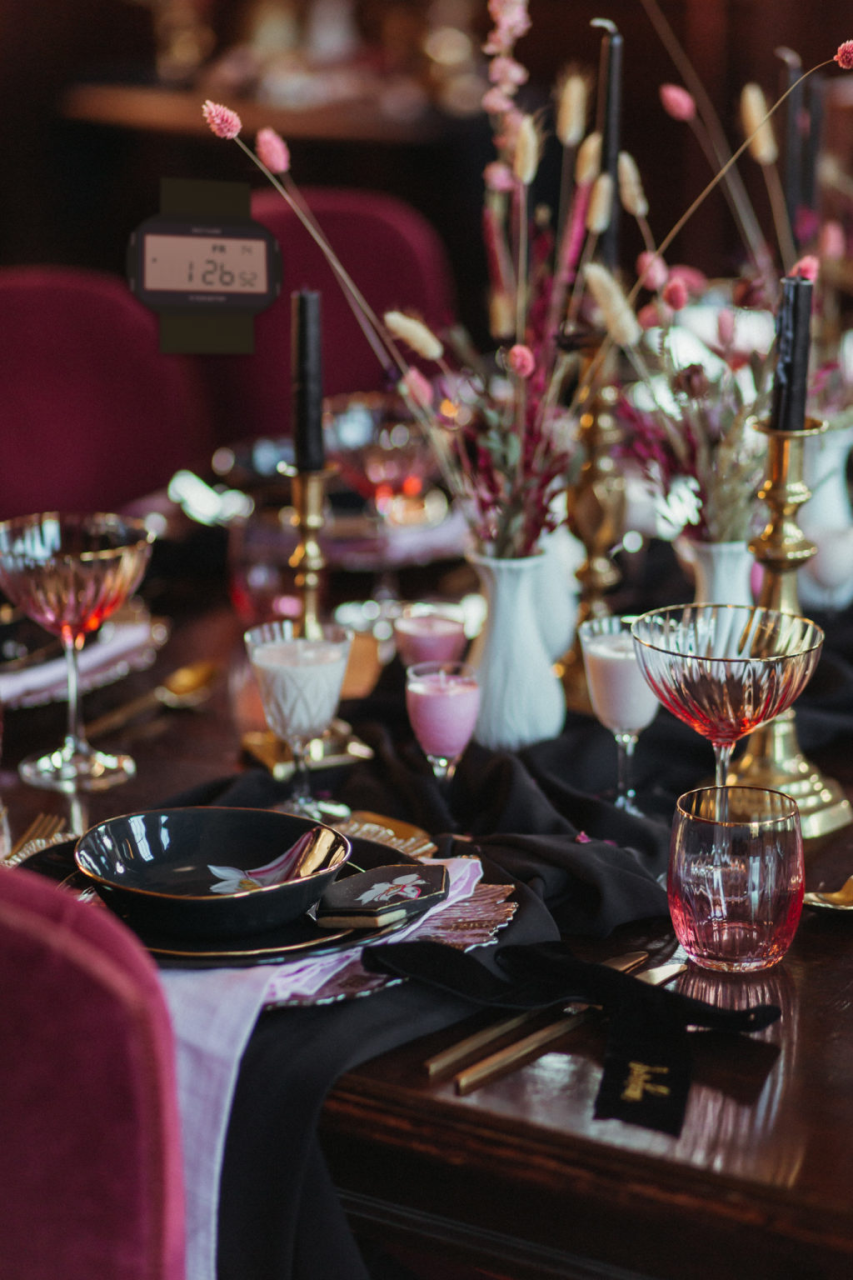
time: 1:26
